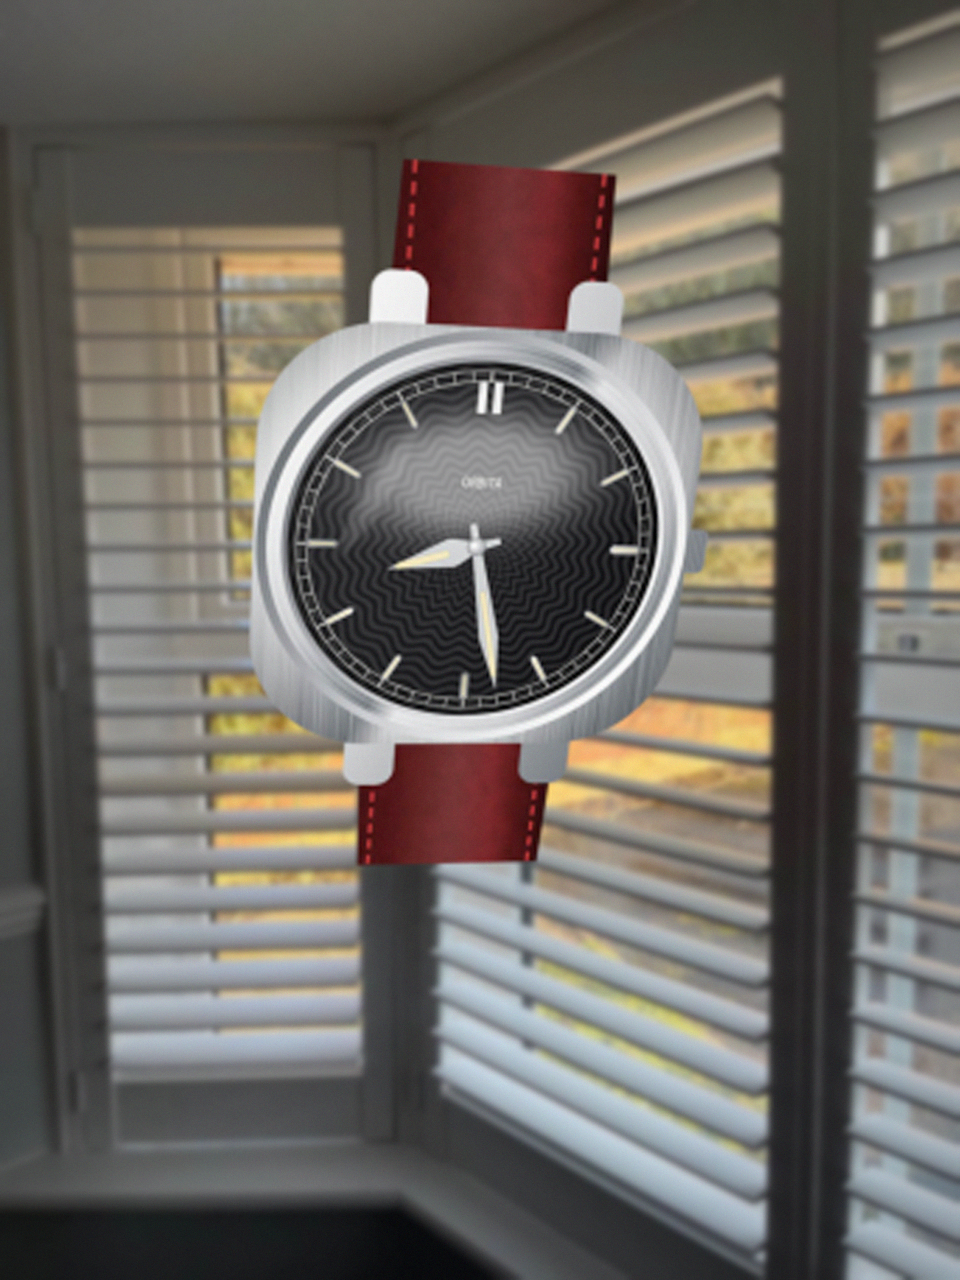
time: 8:28
